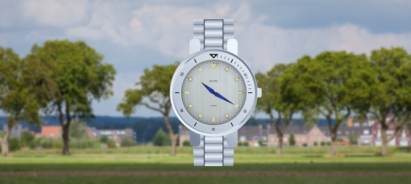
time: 10:20
